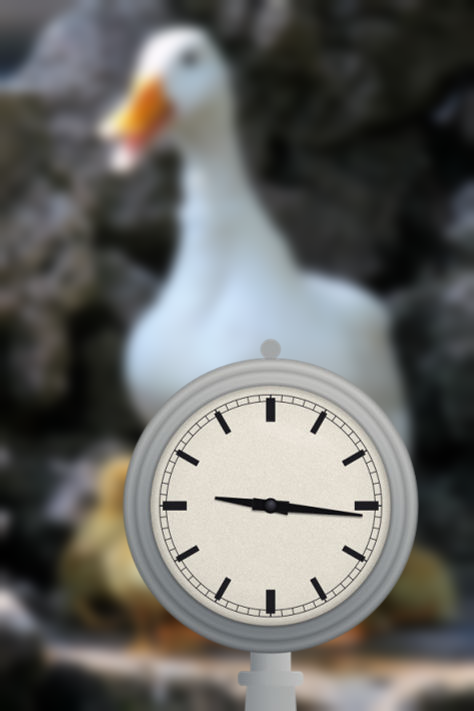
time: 9:16
